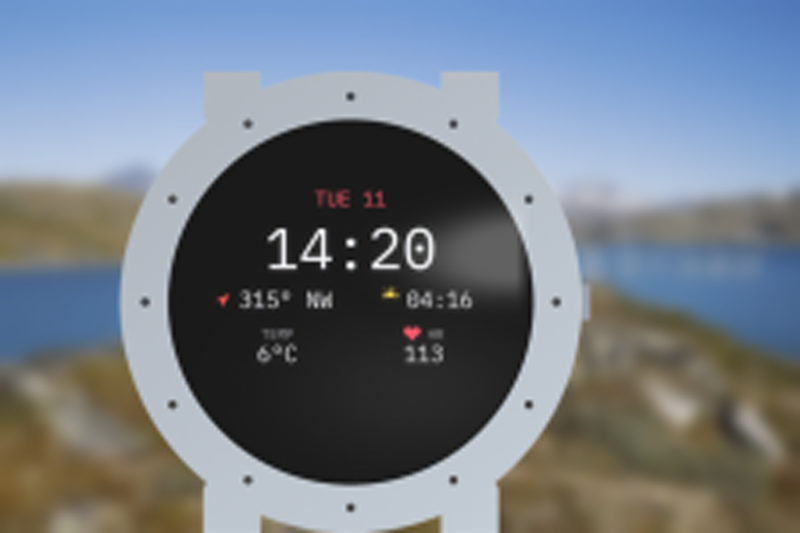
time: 14:20
